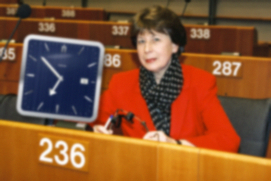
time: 6:52
